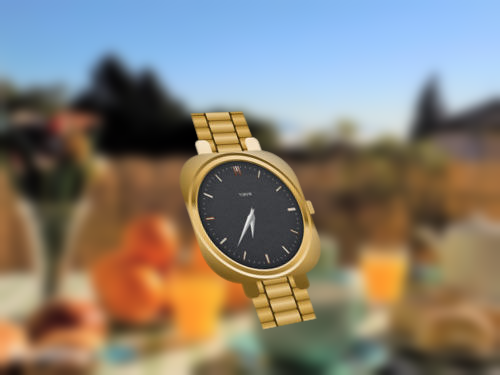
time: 6:37
